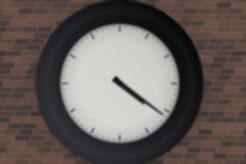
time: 4:21
